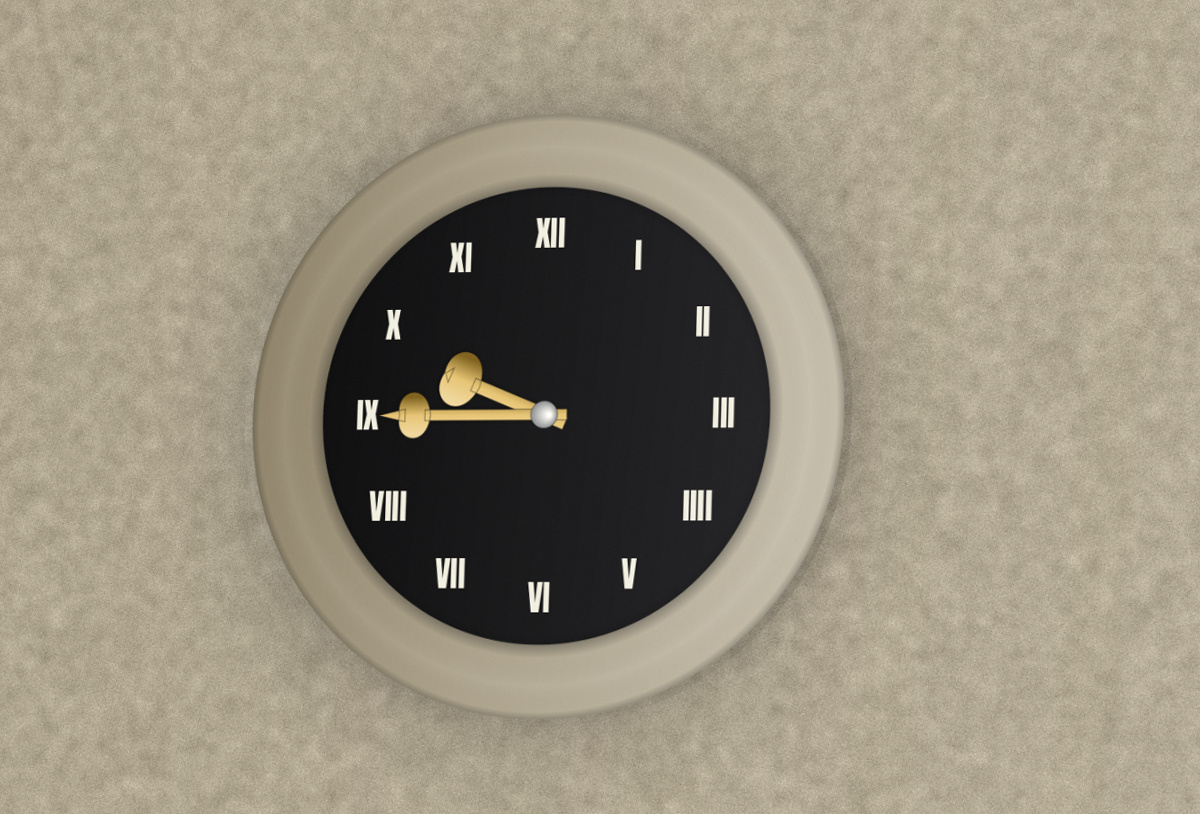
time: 9:45
